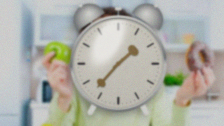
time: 1:37
